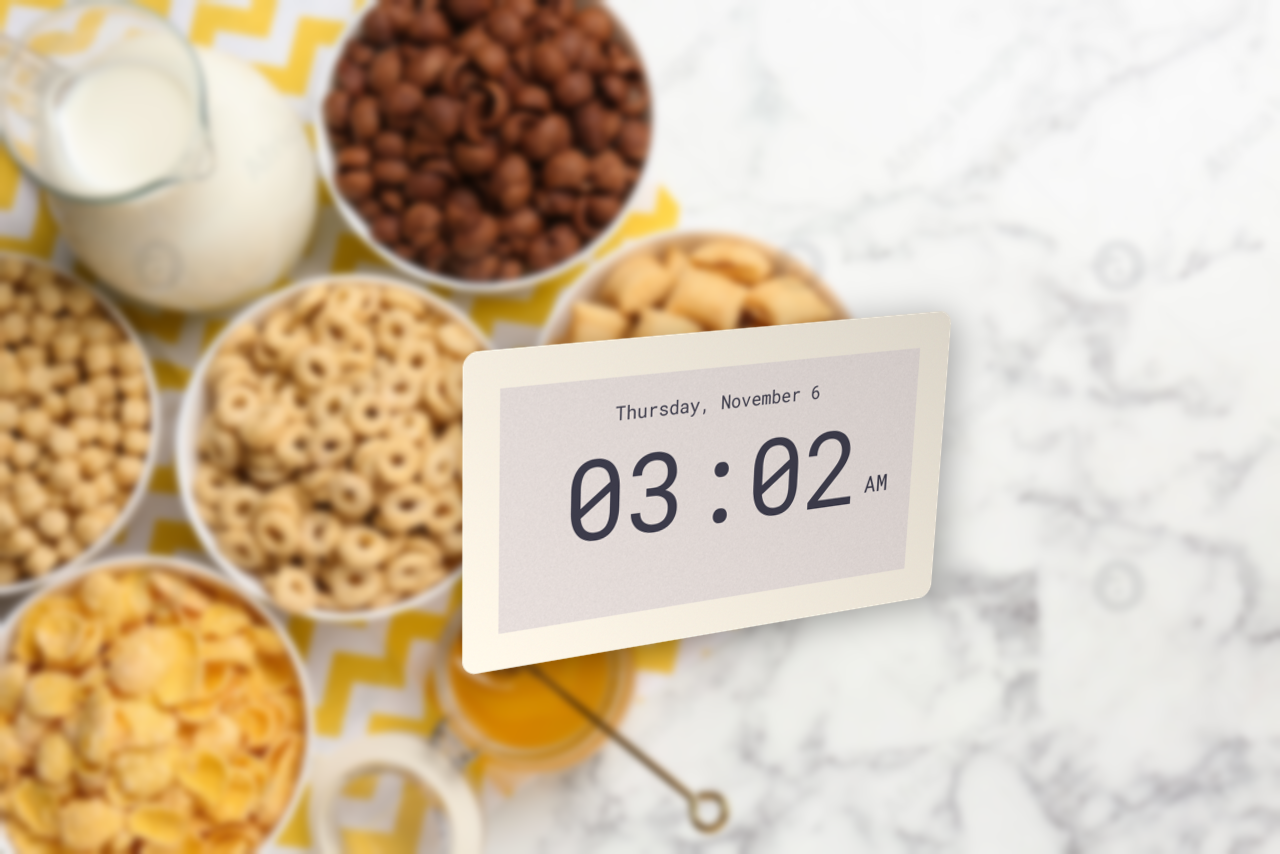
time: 3:02
